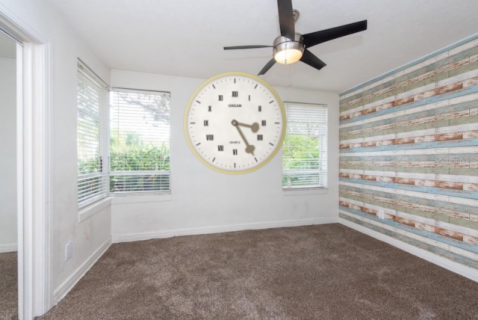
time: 3:25
